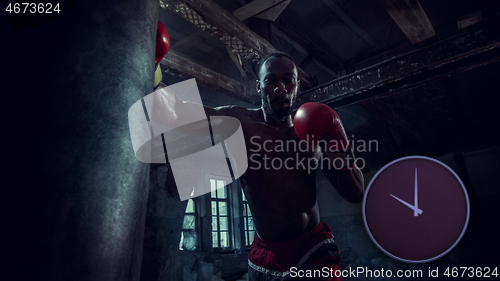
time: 10:00
